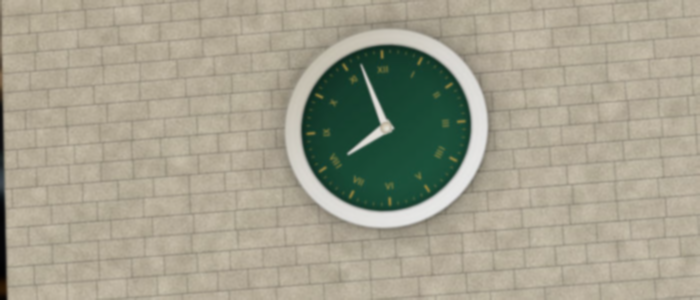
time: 7:57
